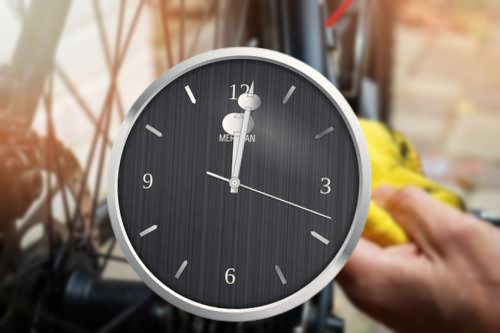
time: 12:01:18
